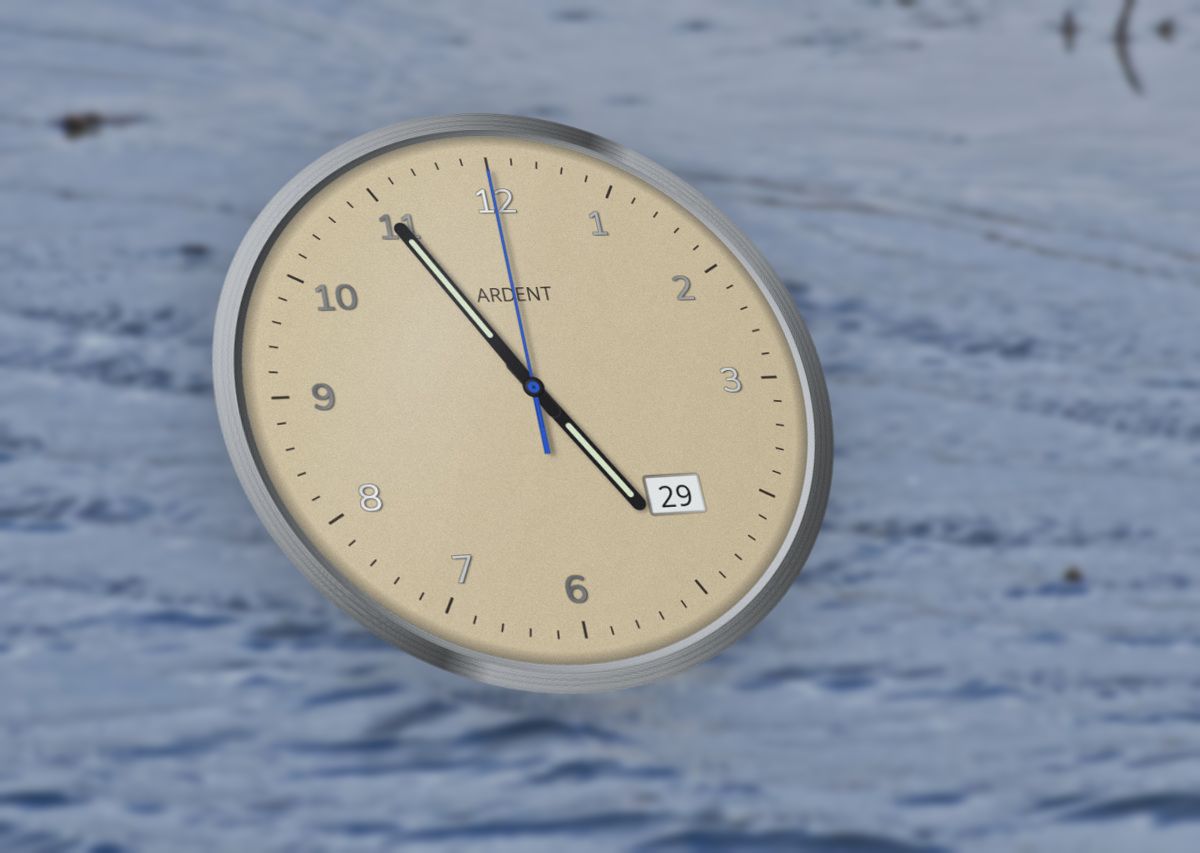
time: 4:55:00
